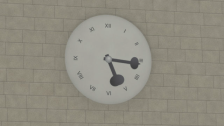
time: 5:16
